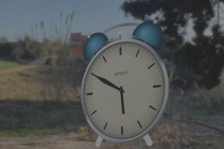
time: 5:50
